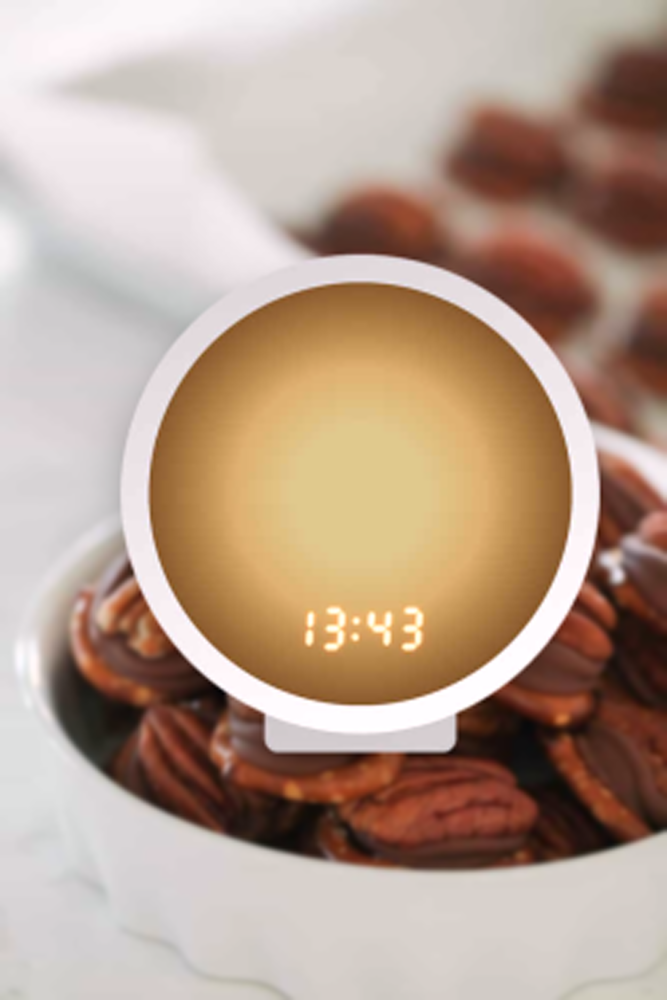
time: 13:43
